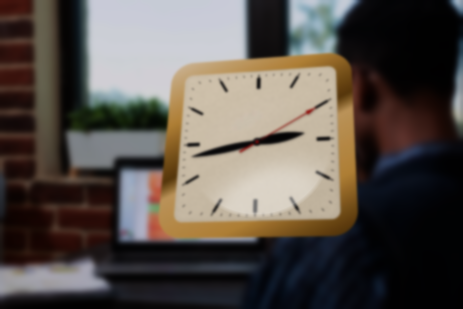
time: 2:43:10
